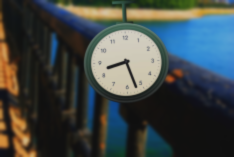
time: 8:27
